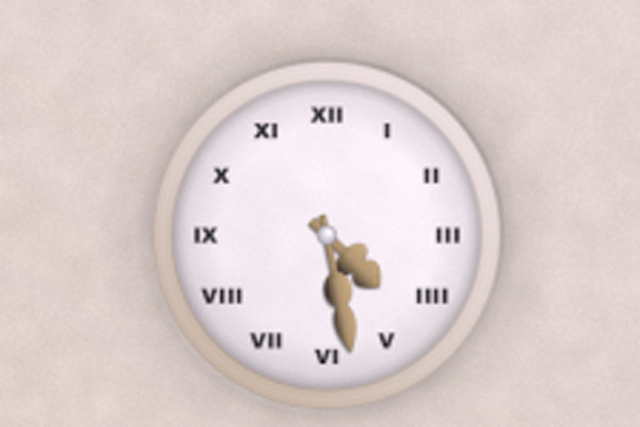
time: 4:28
